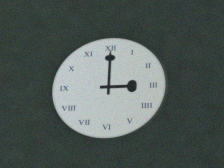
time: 3:00
